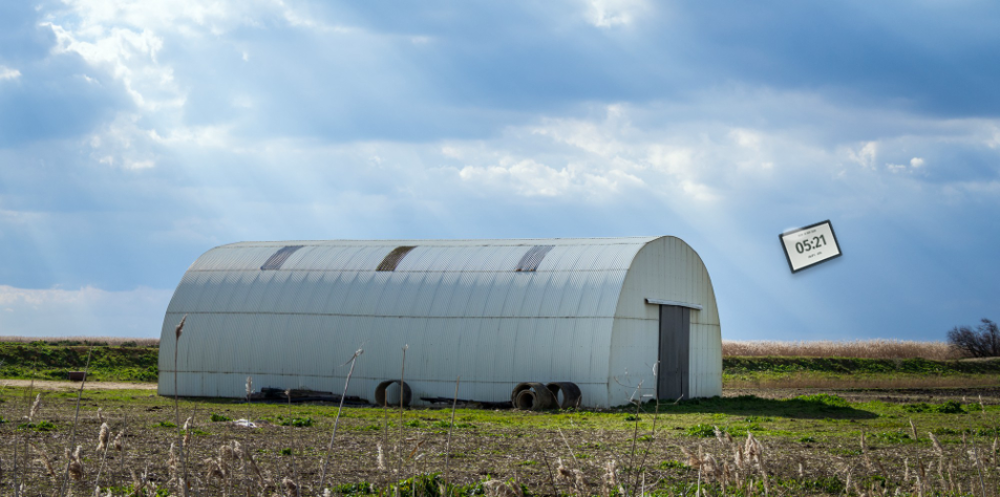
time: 5:21
